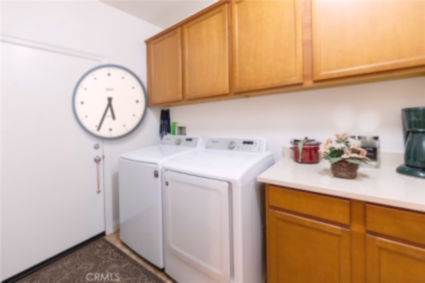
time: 5:34
